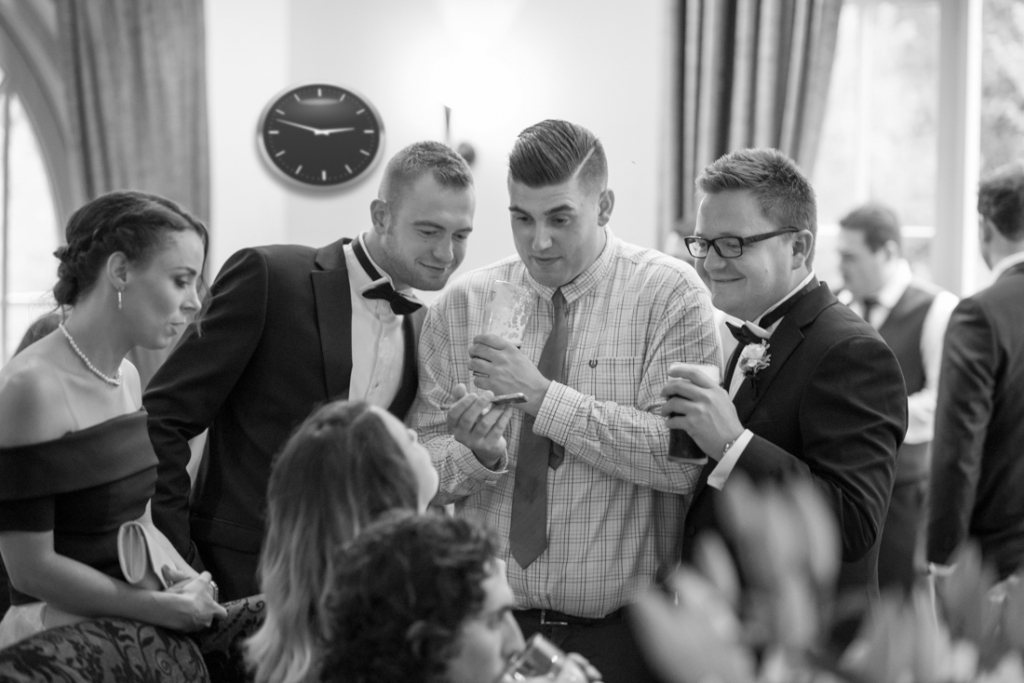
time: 2:48
